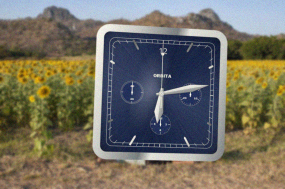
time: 6:13
